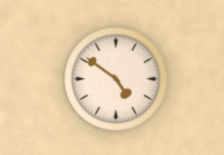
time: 4:51
